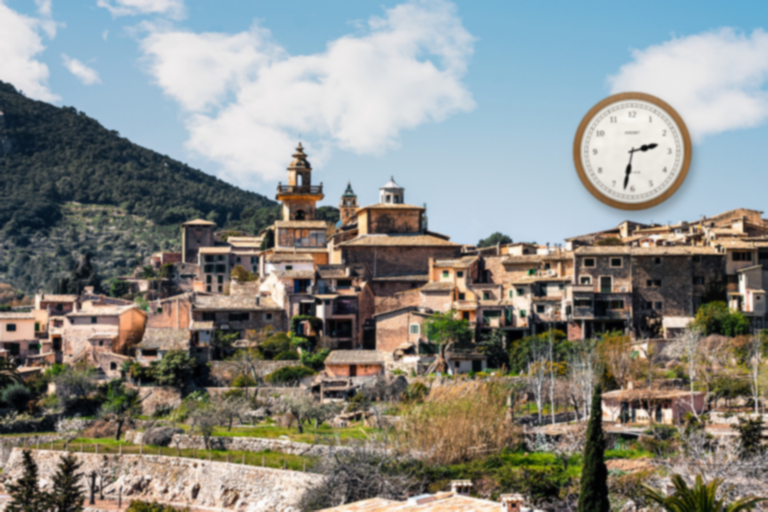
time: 2:32
